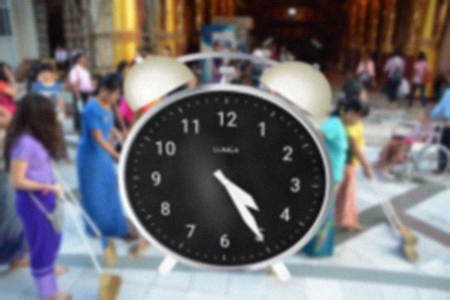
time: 4:25
